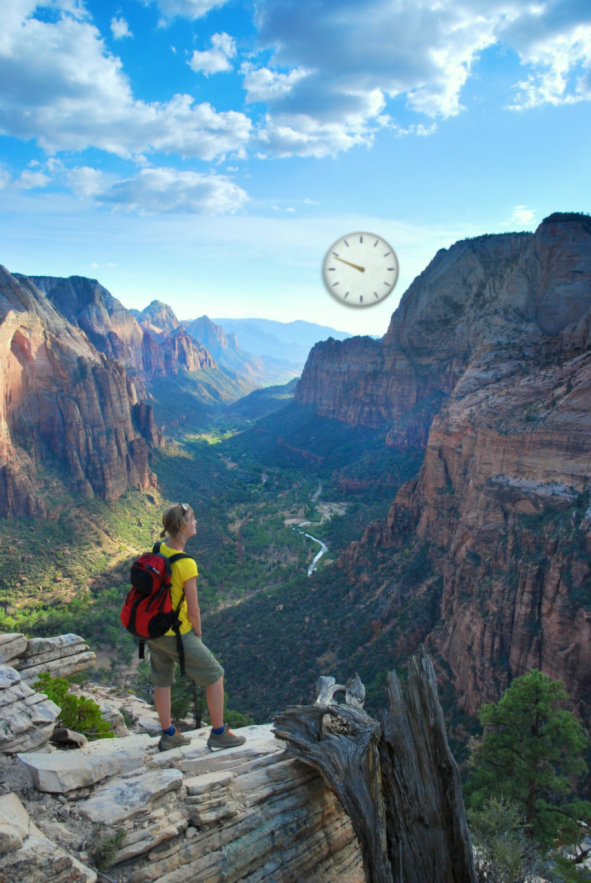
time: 9:49
